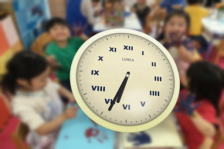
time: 6:34
